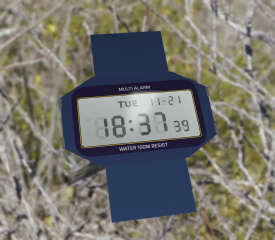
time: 18:37:39
